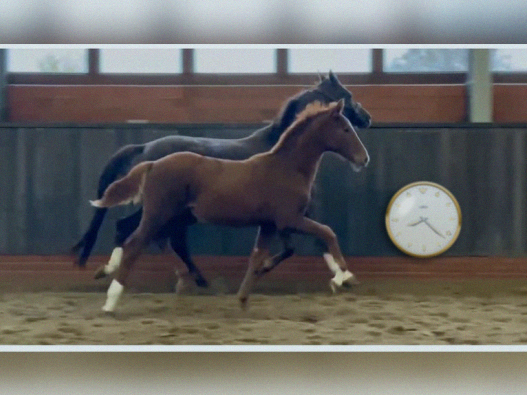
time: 8:22
